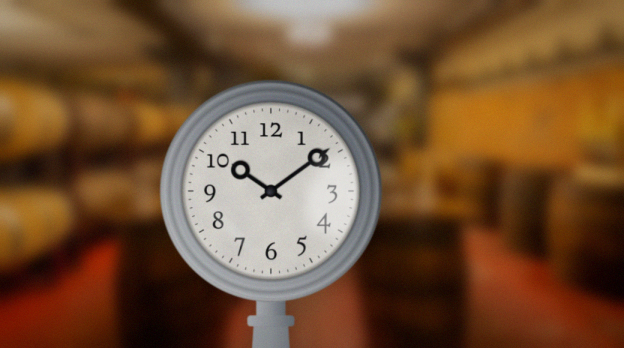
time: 10:09
